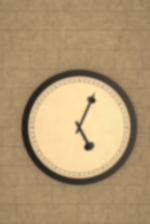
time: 5:04
